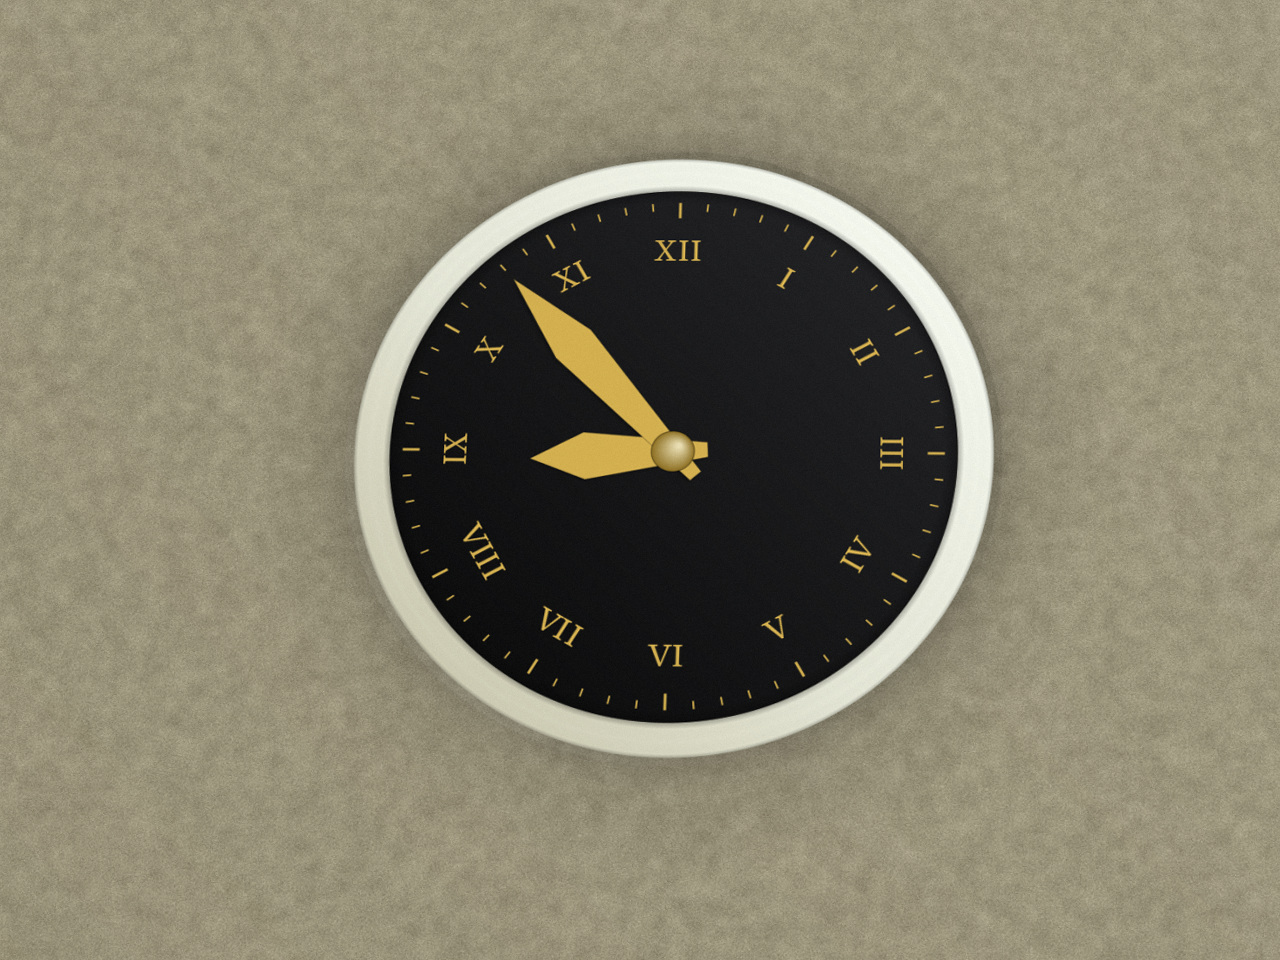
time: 8:53
